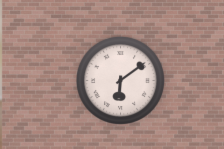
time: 6:09
